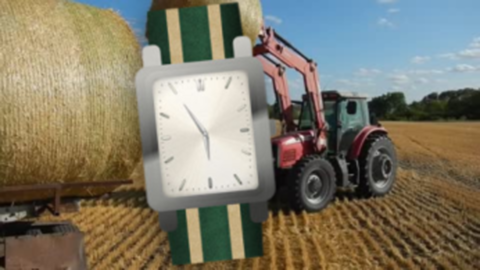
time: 5:55
